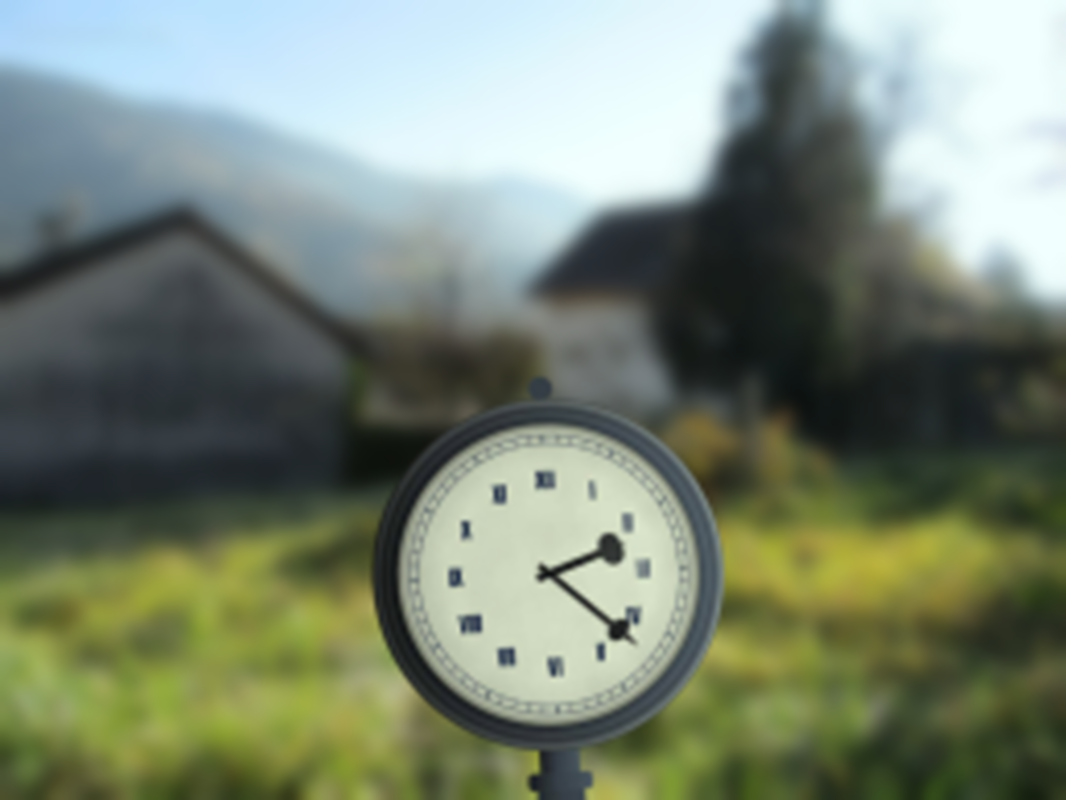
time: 2:22
